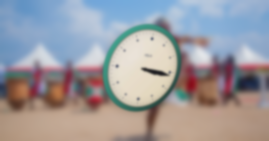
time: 3:16
